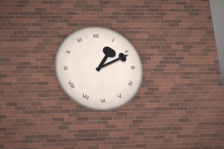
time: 1:11
